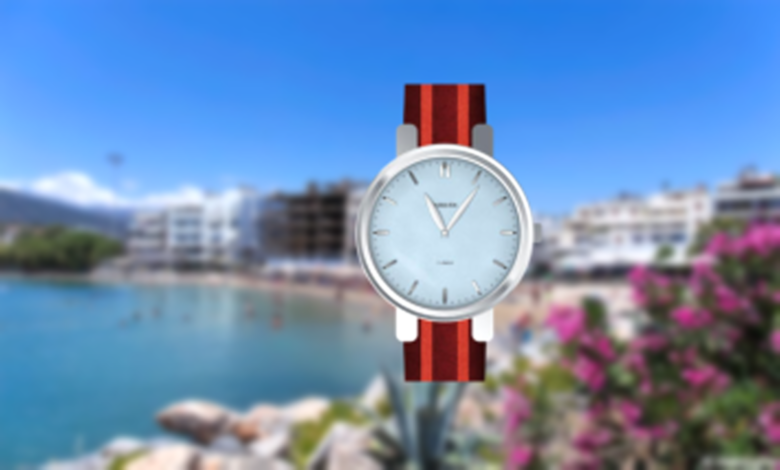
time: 11:06
